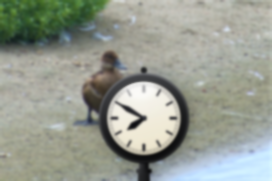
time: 7:50
